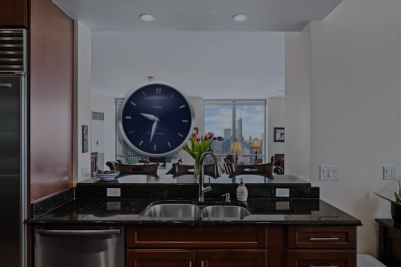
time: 9:32
